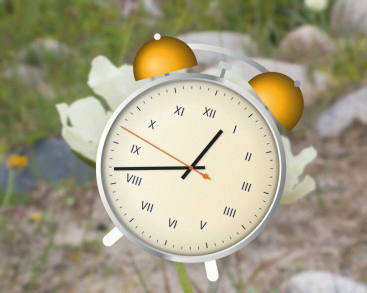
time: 12:41:47
